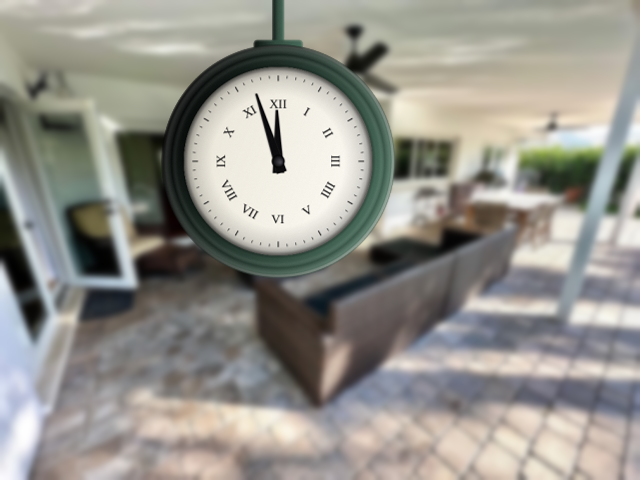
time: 11:57
